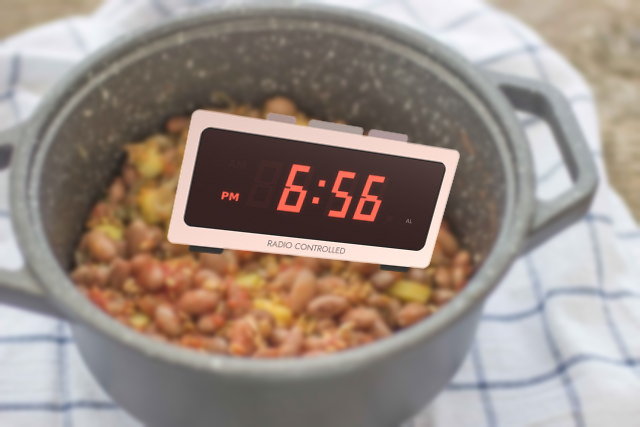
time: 6:56
